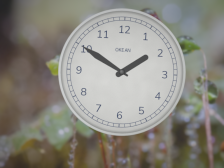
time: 1:50
